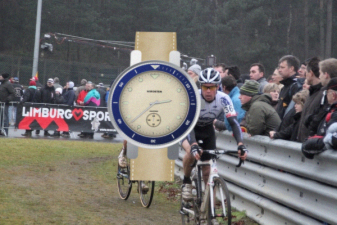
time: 2:38
